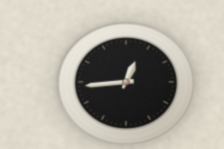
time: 12:44
